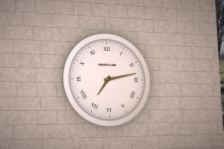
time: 7:13
